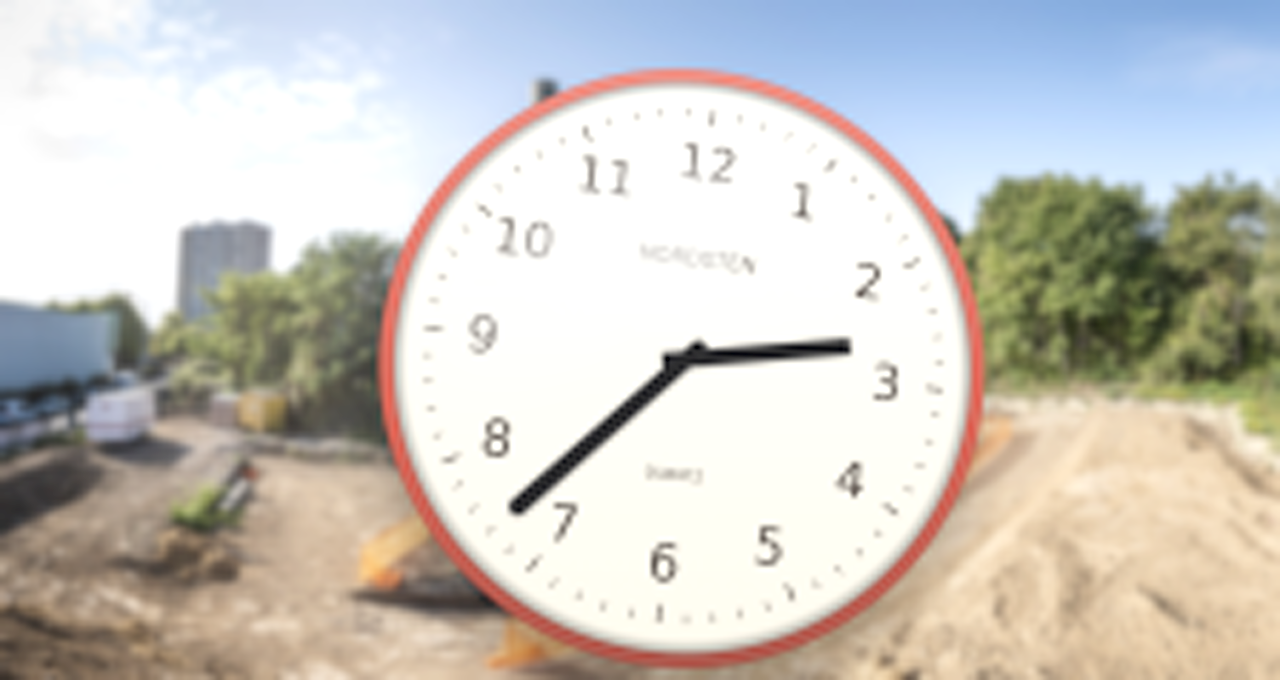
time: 2:37
